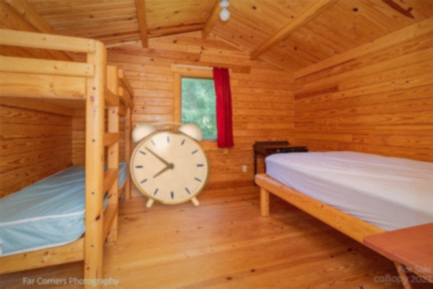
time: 7:52
